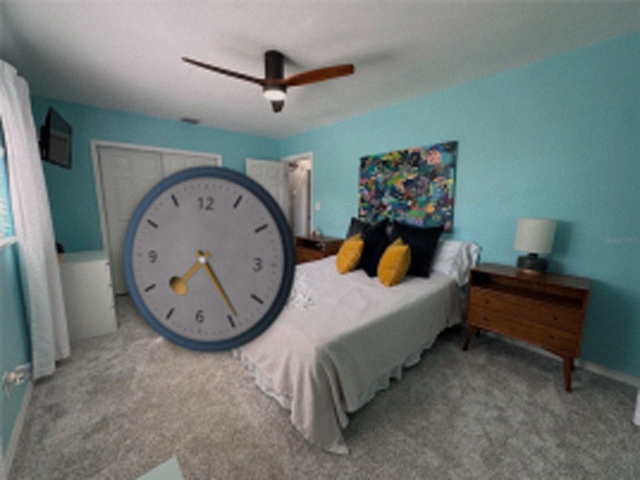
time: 7:24
